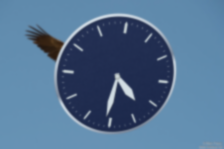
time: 4:31
